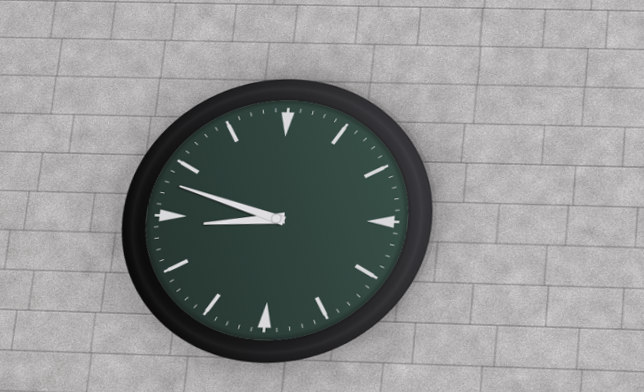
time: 8:48
